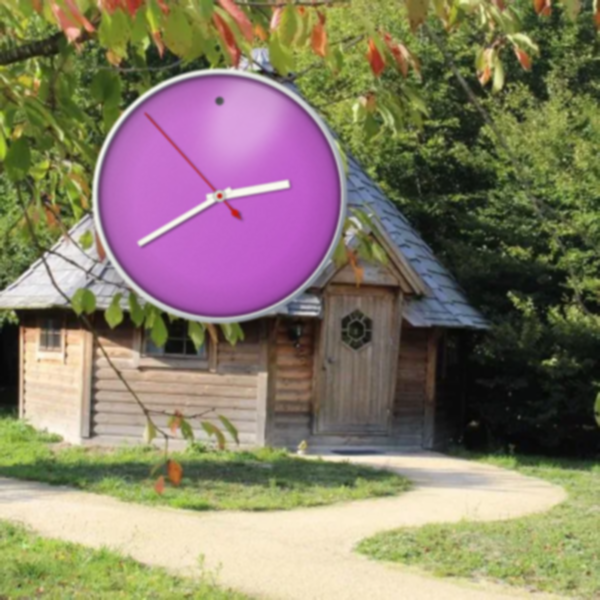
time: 2:39:53
